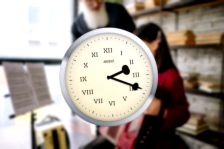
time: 2:19
